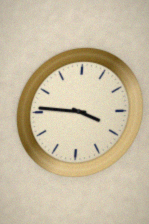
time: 3:46
